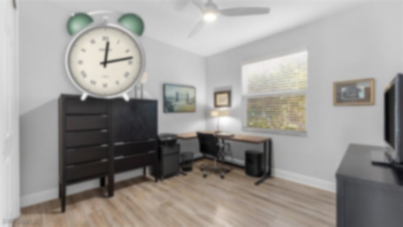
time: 12:13
